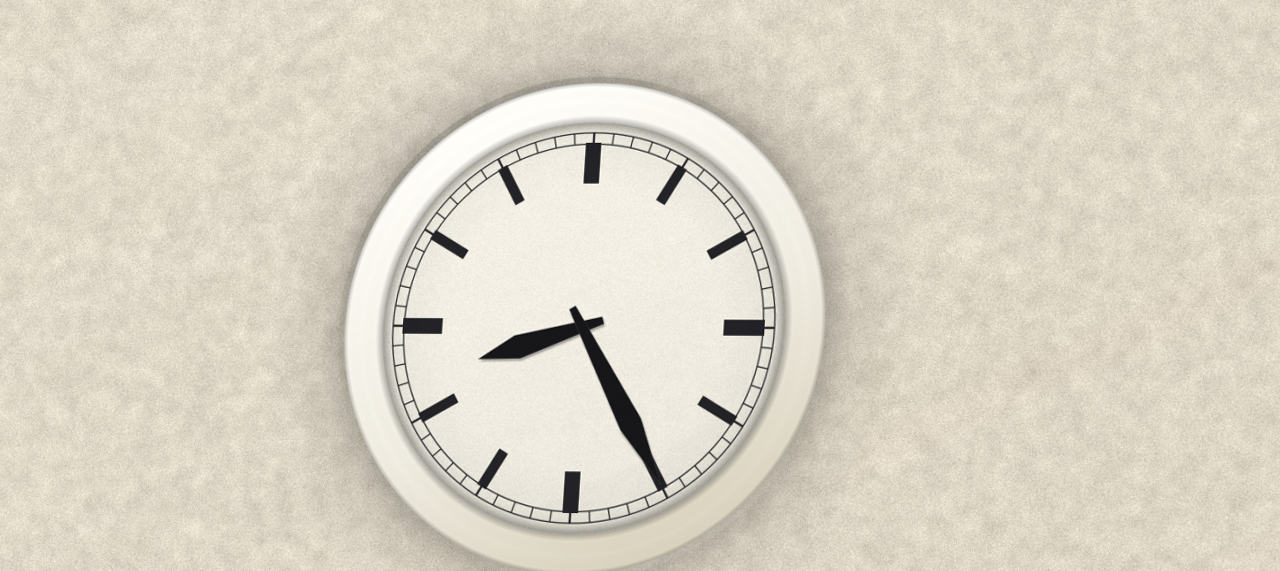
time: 8:25
